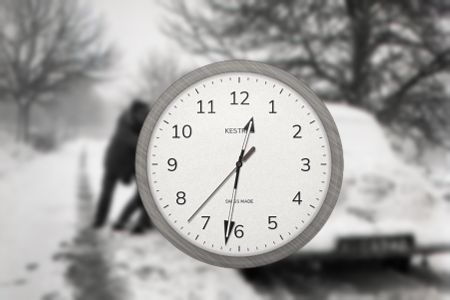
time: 12:31:37
